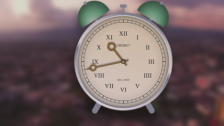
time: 10:43
